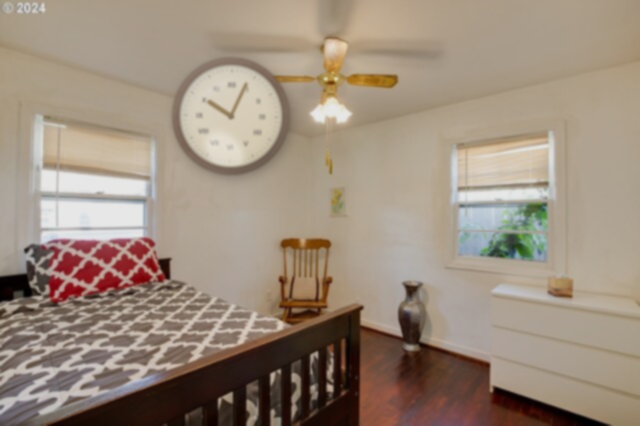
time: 10:04
